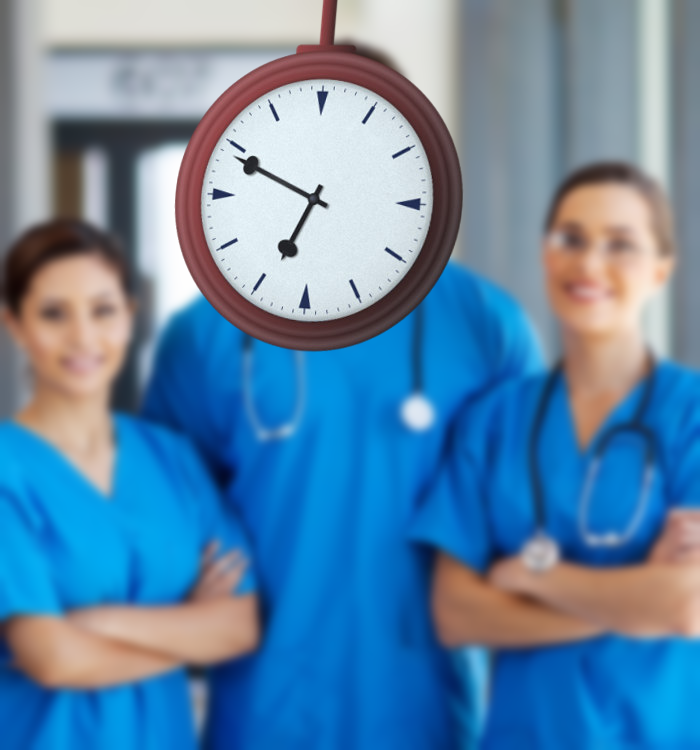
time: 6:49
